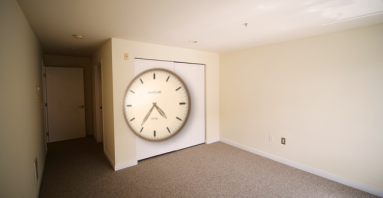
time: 4:36
